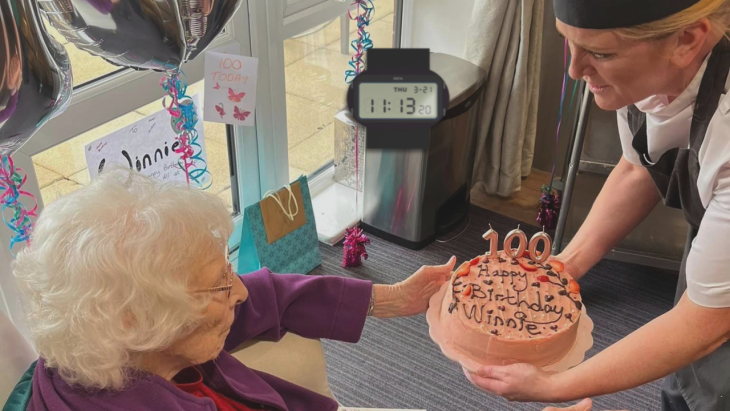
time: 11:13
